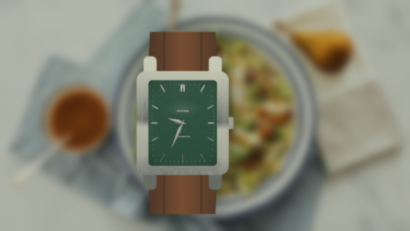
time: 9:34
